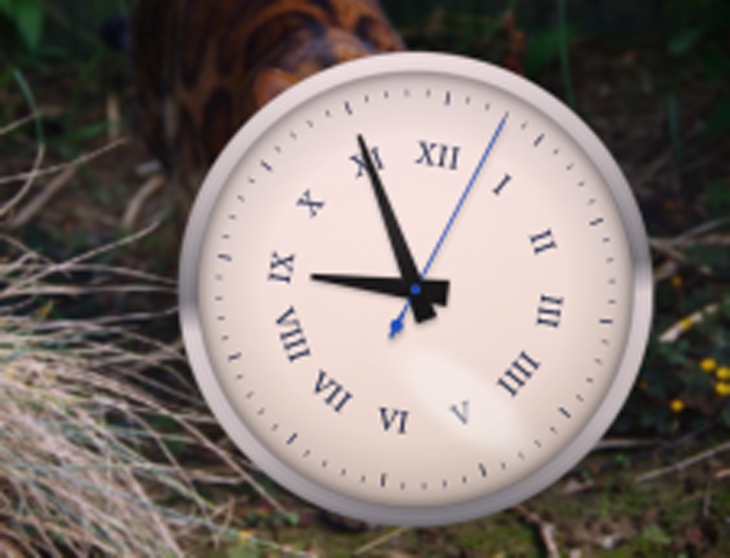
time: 8:55:03
